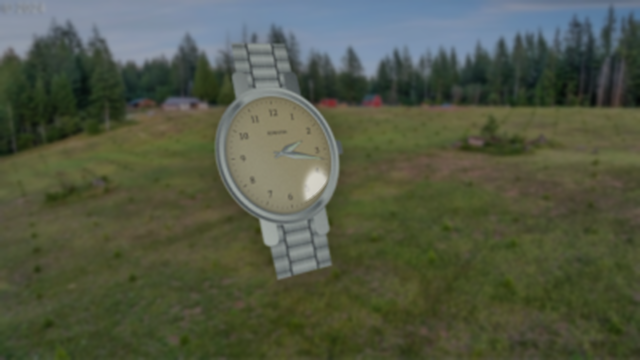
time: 2:17
